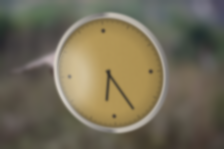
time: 6:25
